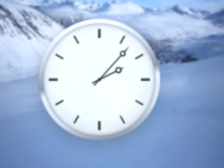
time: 2:07
